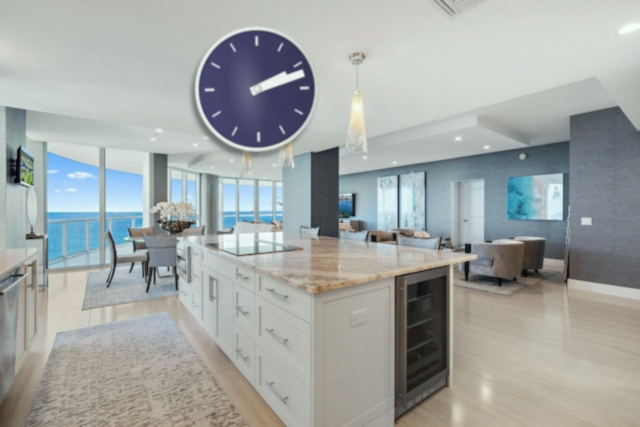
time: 2:12
